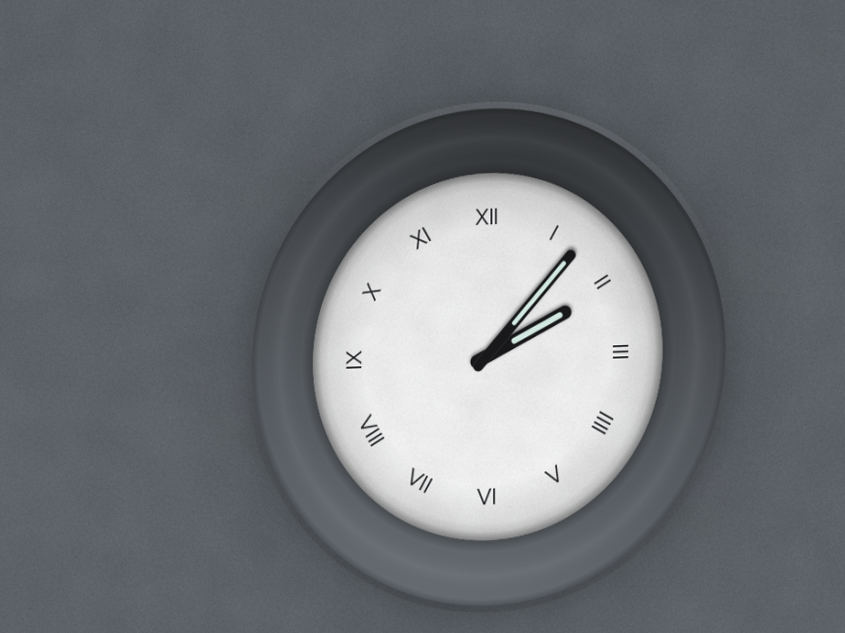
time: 2:07
